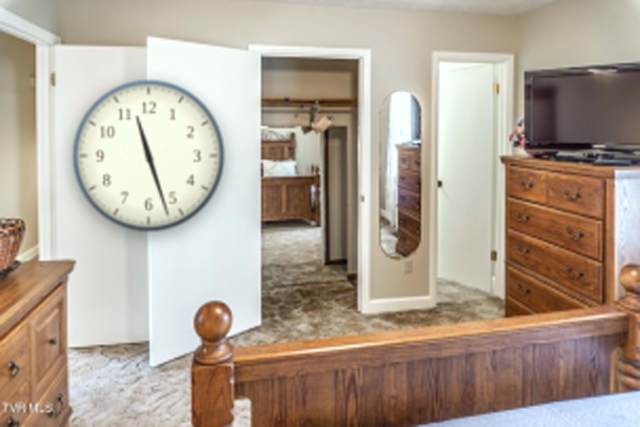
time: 11:27
